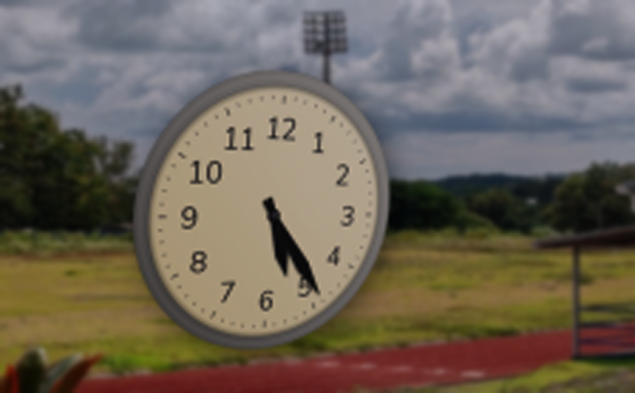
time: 5:24
